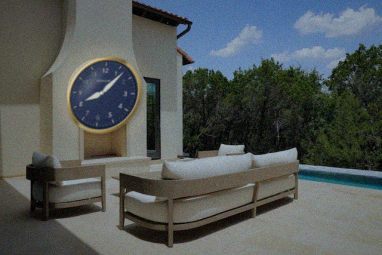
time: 8:07
